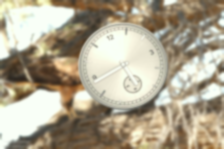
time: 5:44
